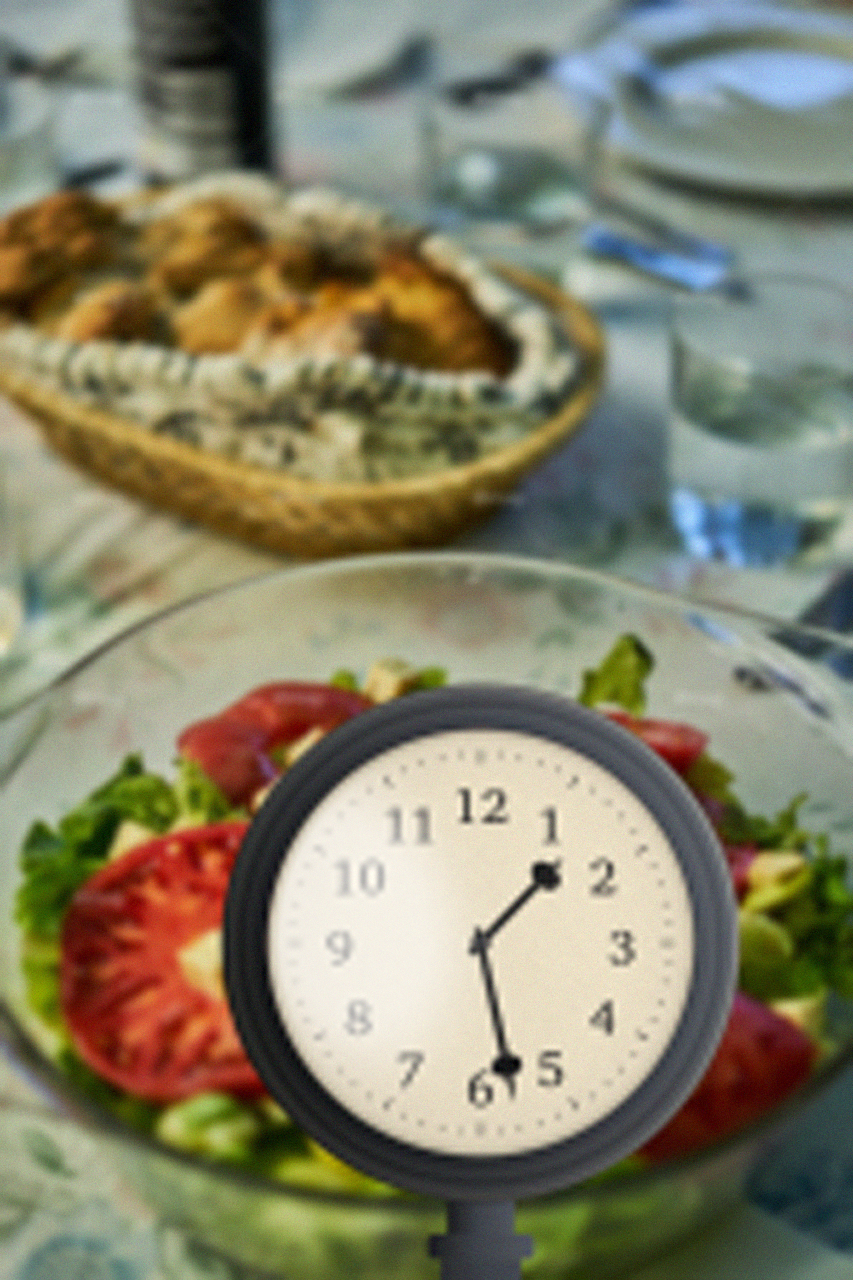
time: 1:28
